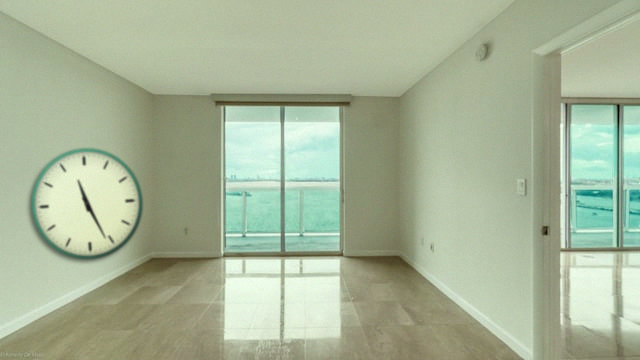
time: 11:26
